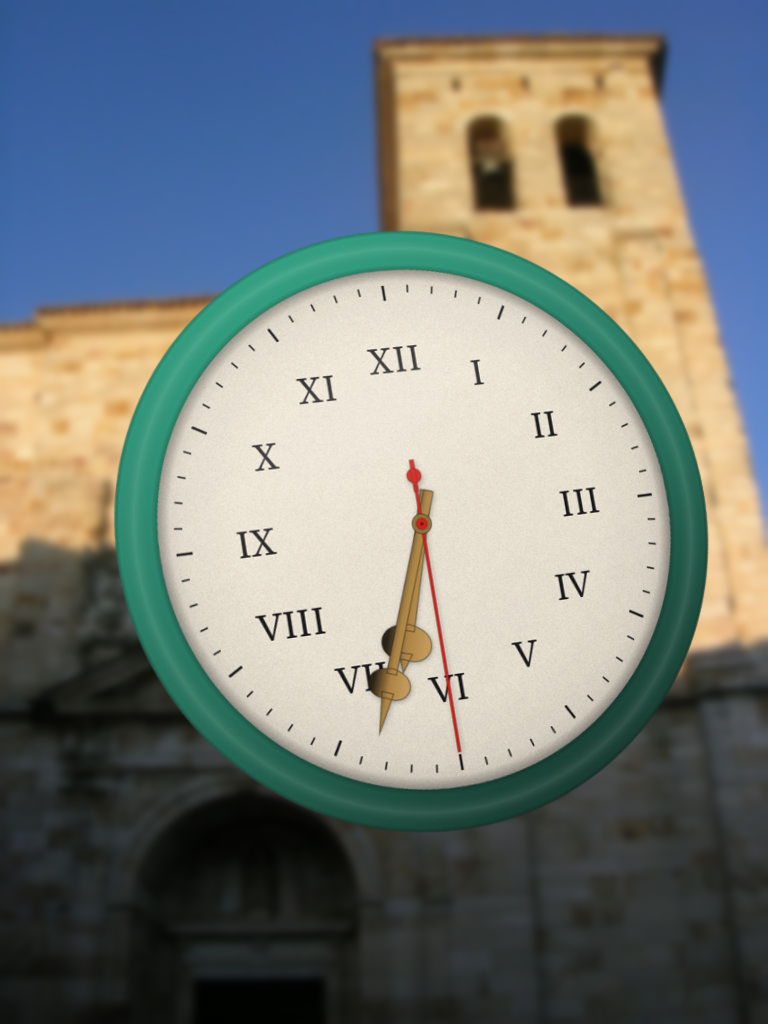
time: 6:33:30
